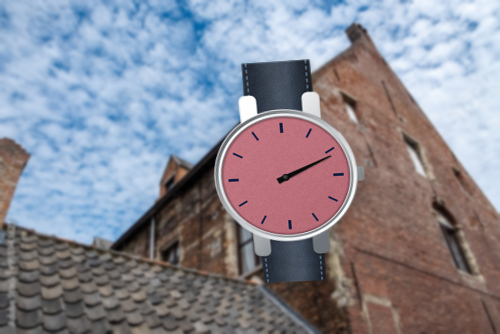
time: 2:11
